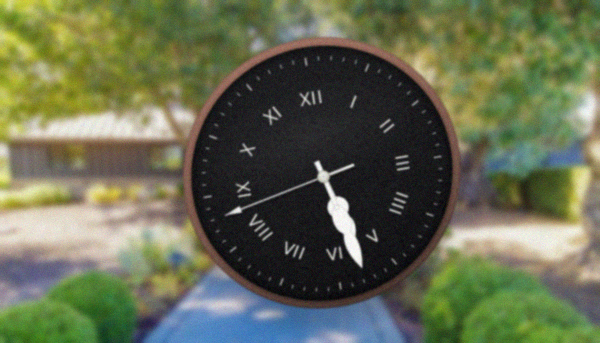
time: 5:27:43
